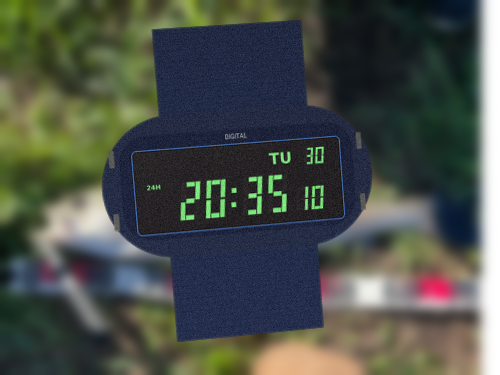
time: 20:35:10
